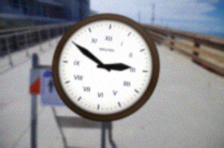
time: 2:50
